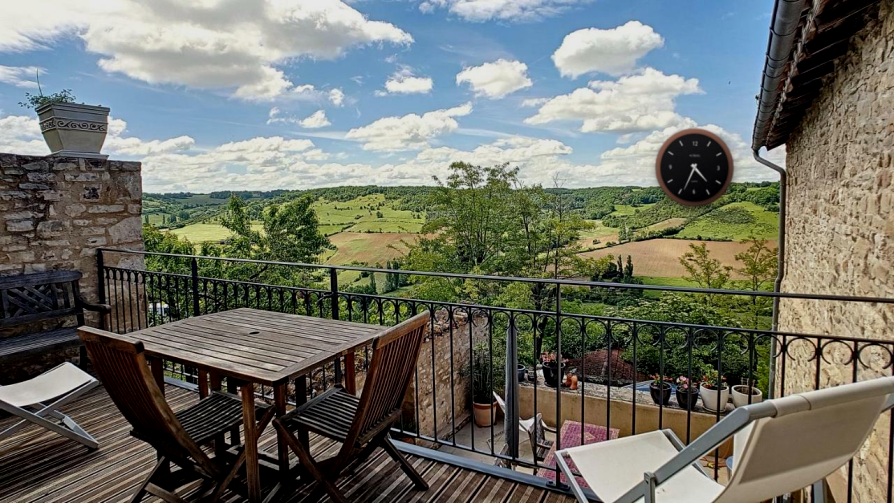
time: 4:34
